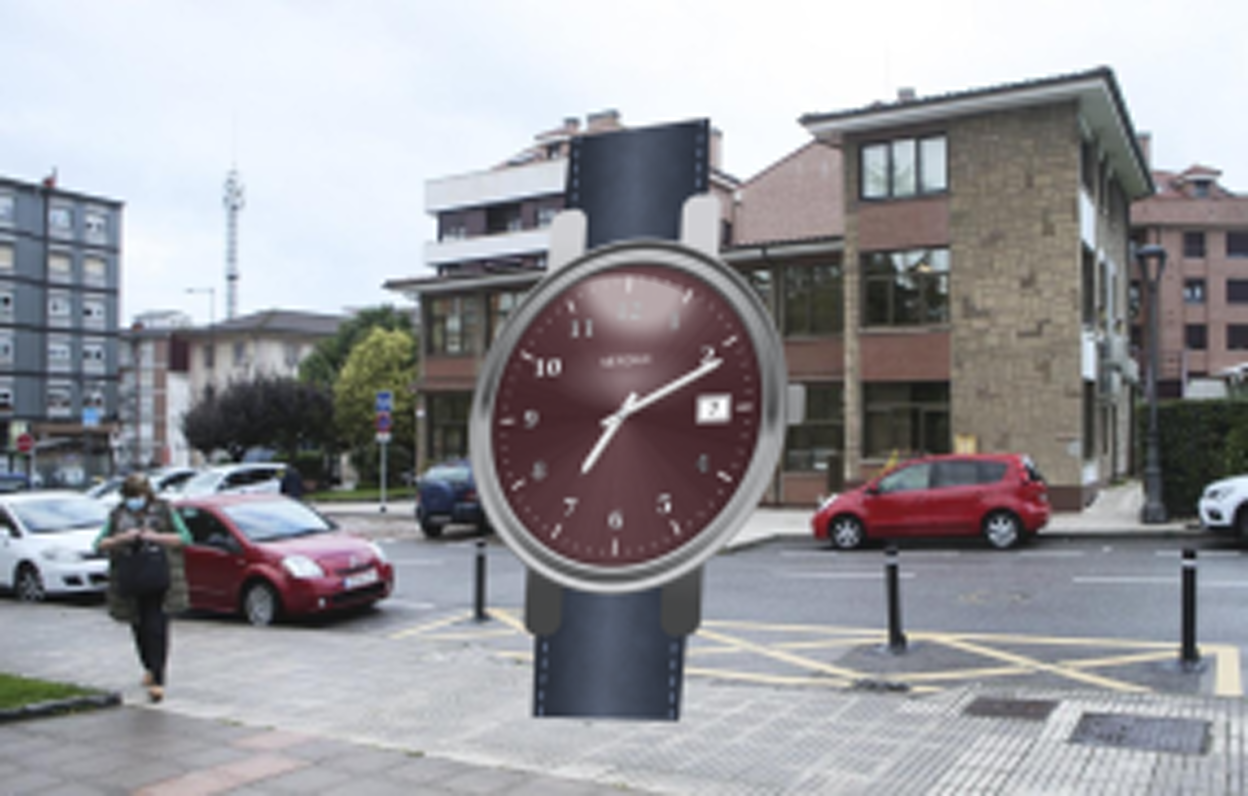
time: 7:11
